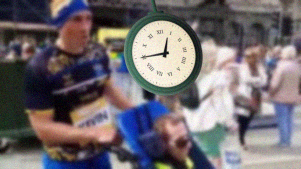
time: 12:45
